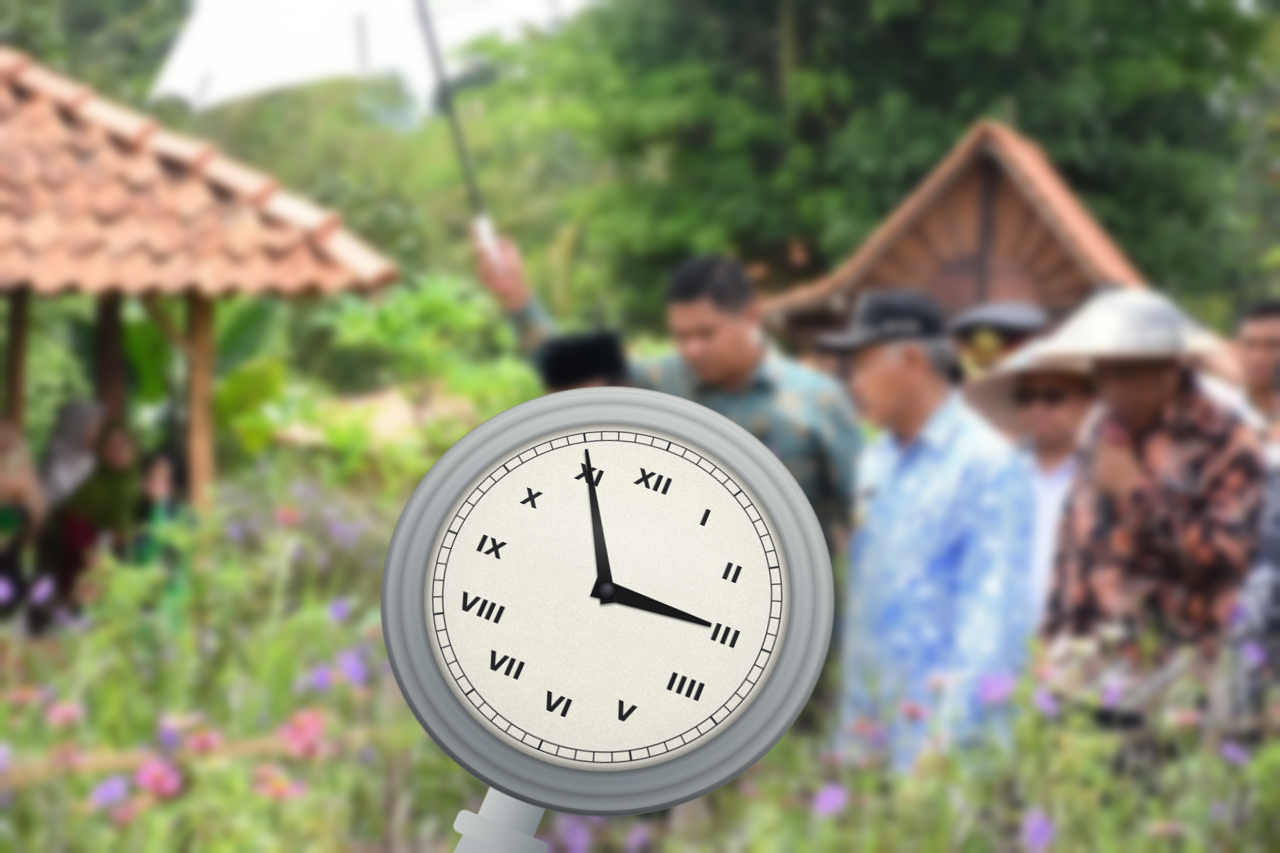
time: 2:55
